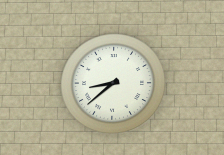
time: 8:38
